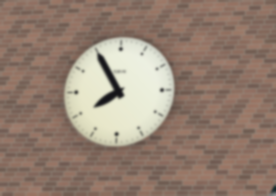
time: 7:55
